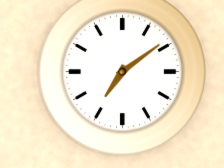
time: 7:09
